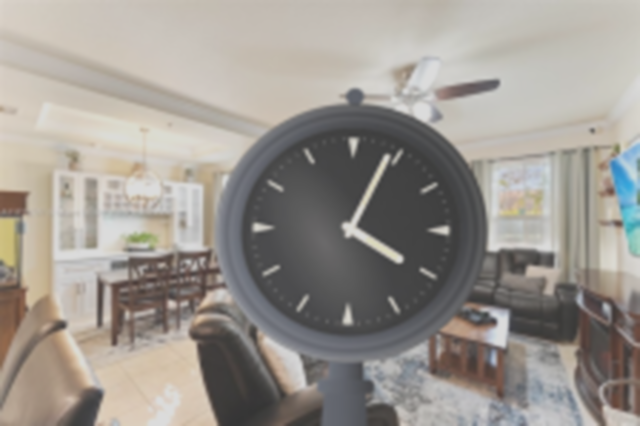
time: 4:04
